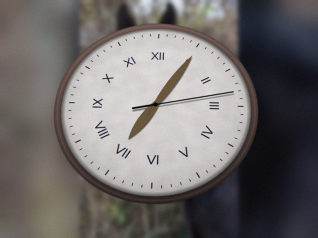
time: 7:05:13
